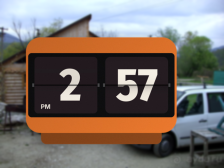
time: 2:57
